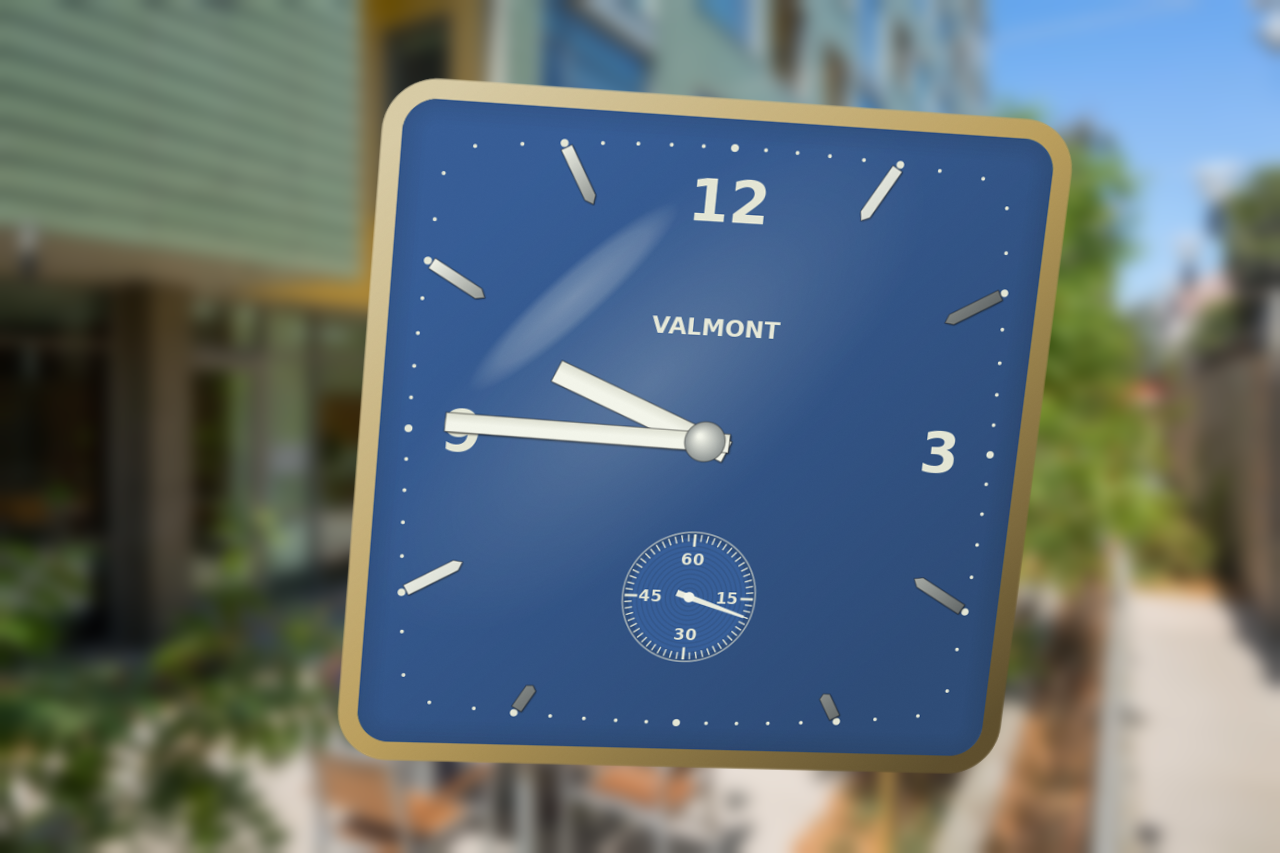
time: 9:45:18
